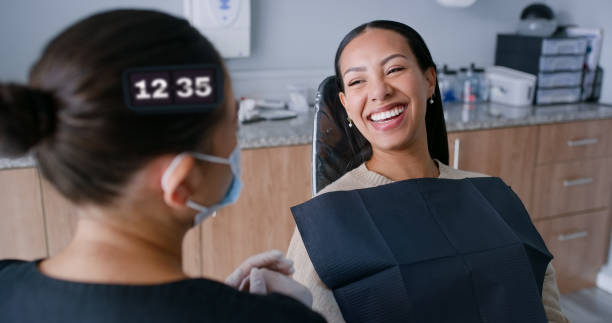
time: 12:35
